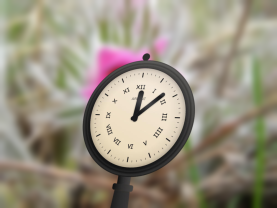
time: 12:08
